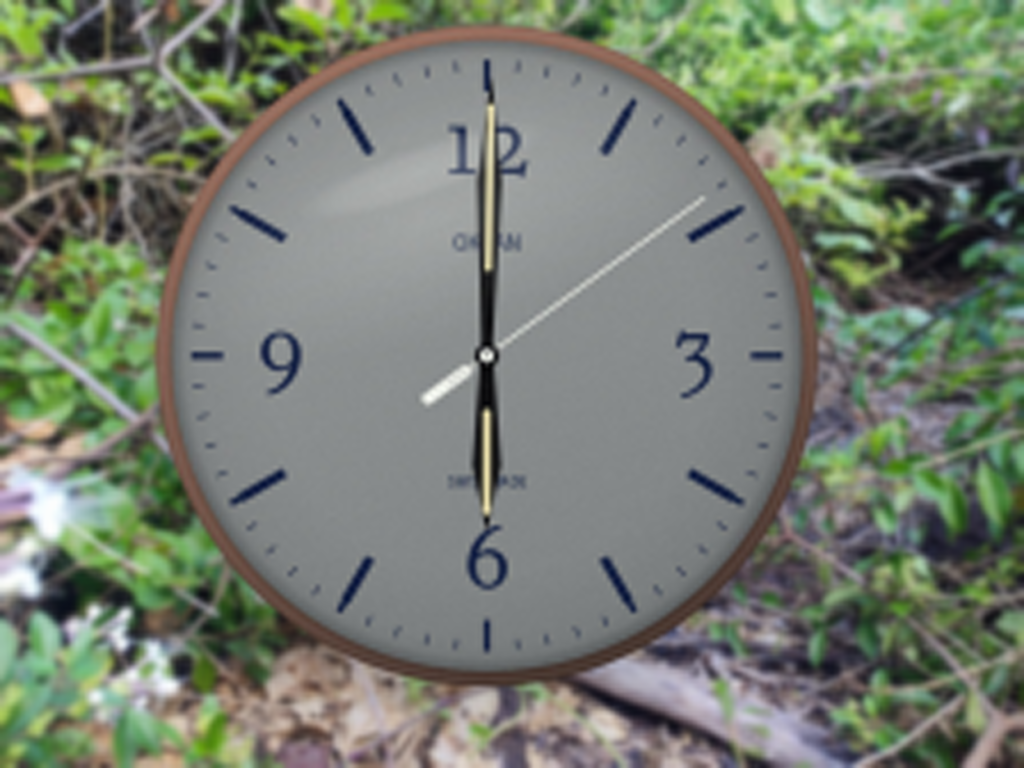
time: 6:00:09
